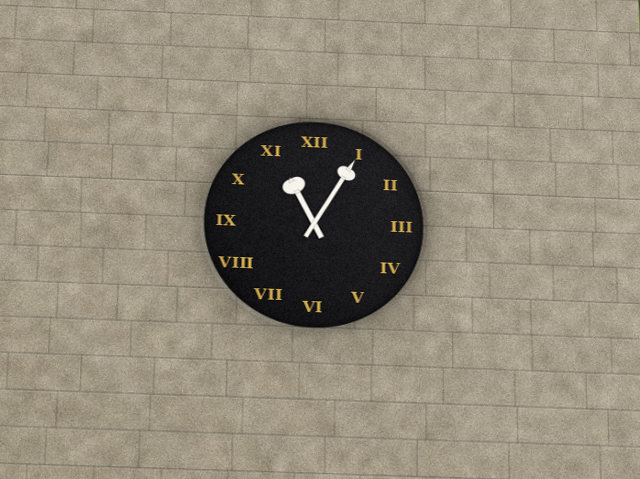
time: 11:05
